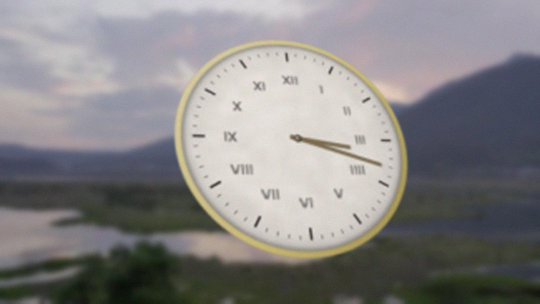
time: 3:18
